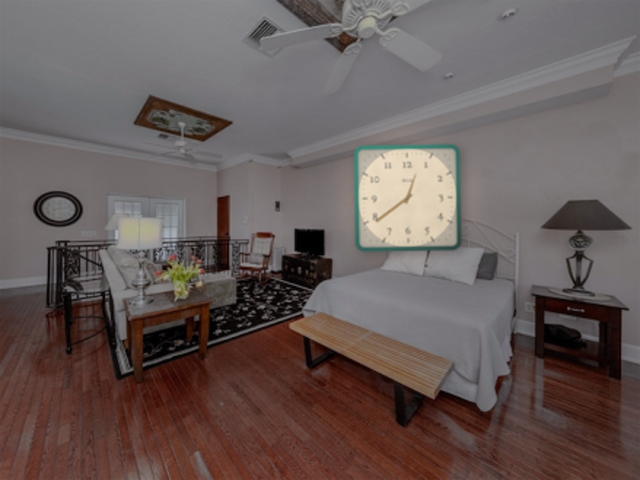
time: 12:39
